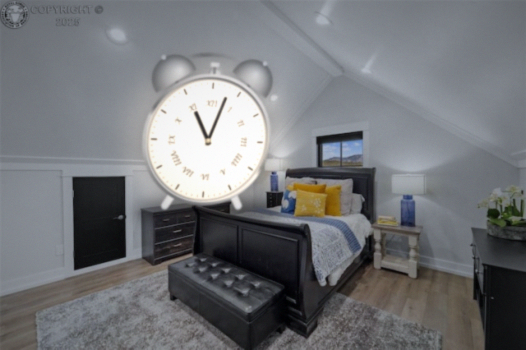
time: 11:03
